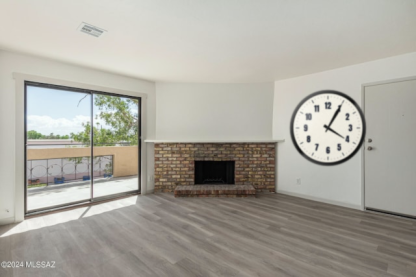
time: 4:05
